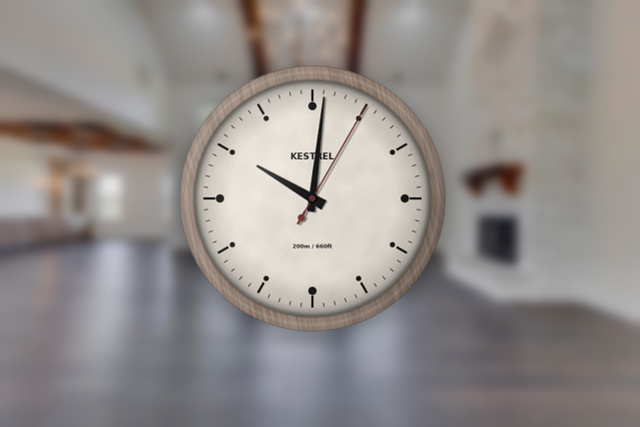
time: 10:01:05
